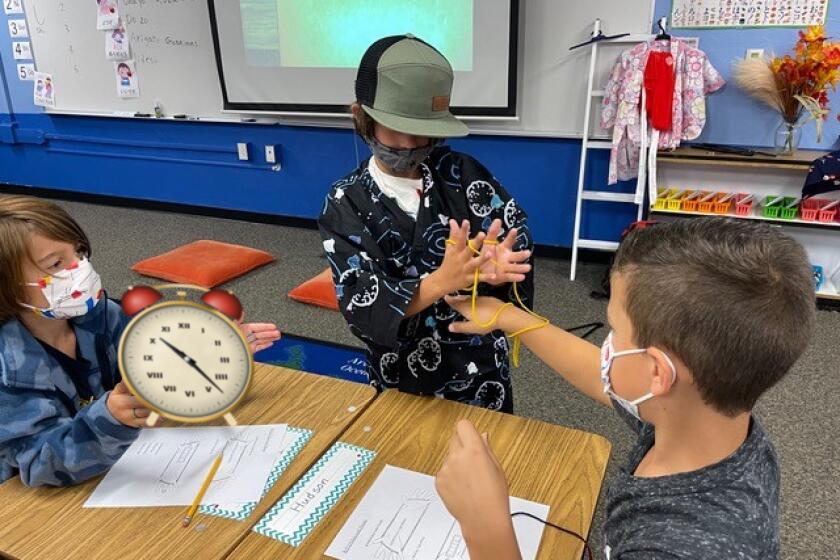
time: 10:23
